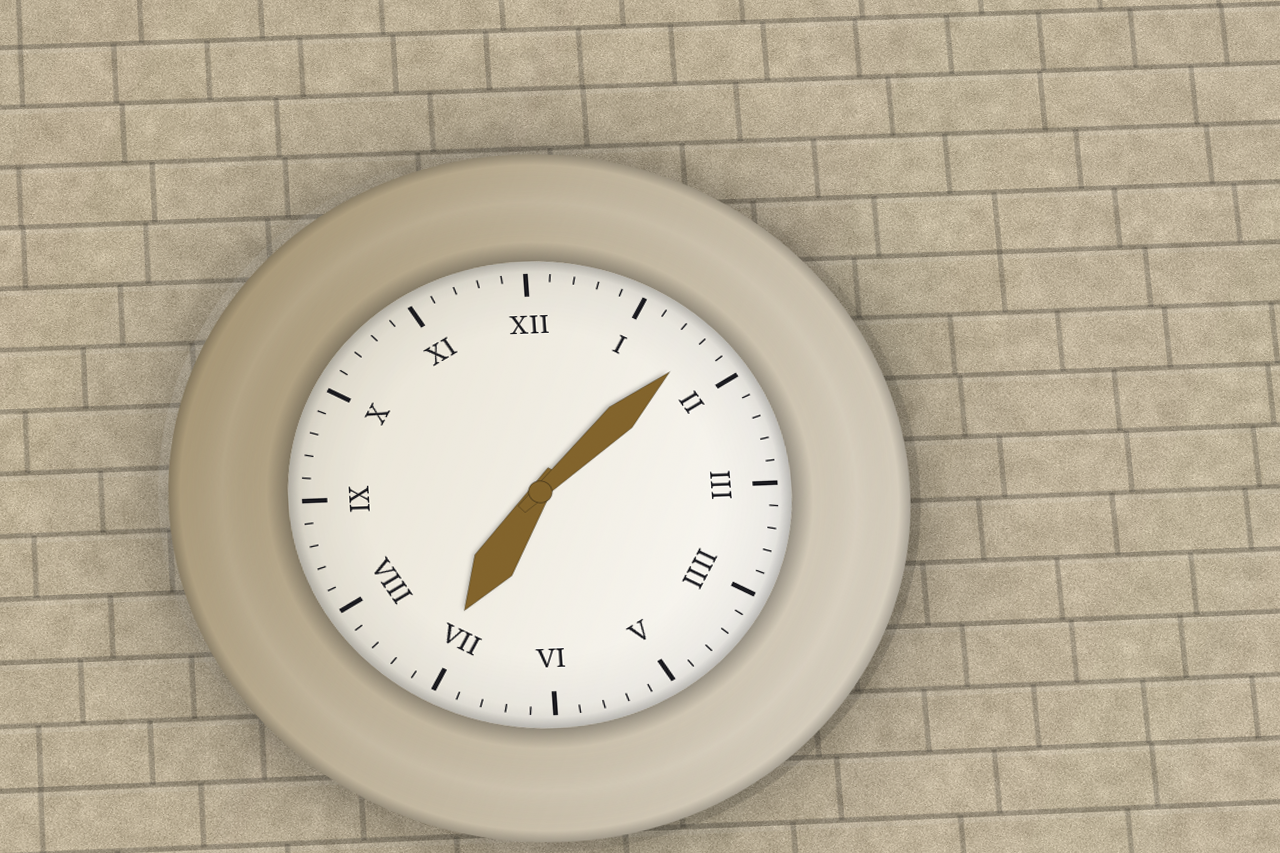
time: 7:08
